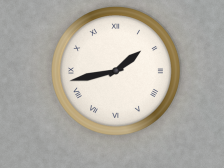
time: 1:43
